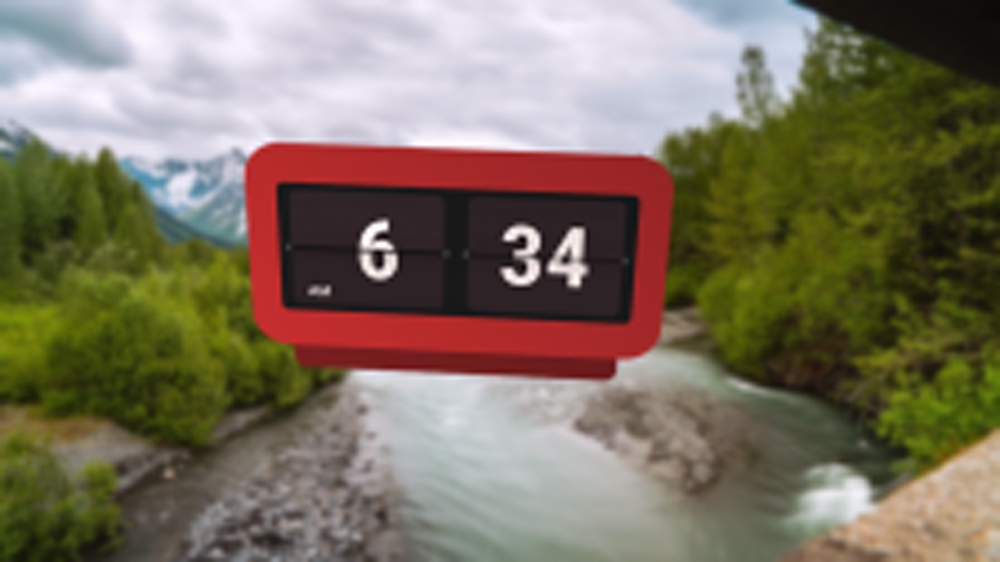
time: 6:34
